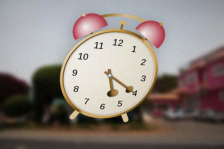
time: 5:20
